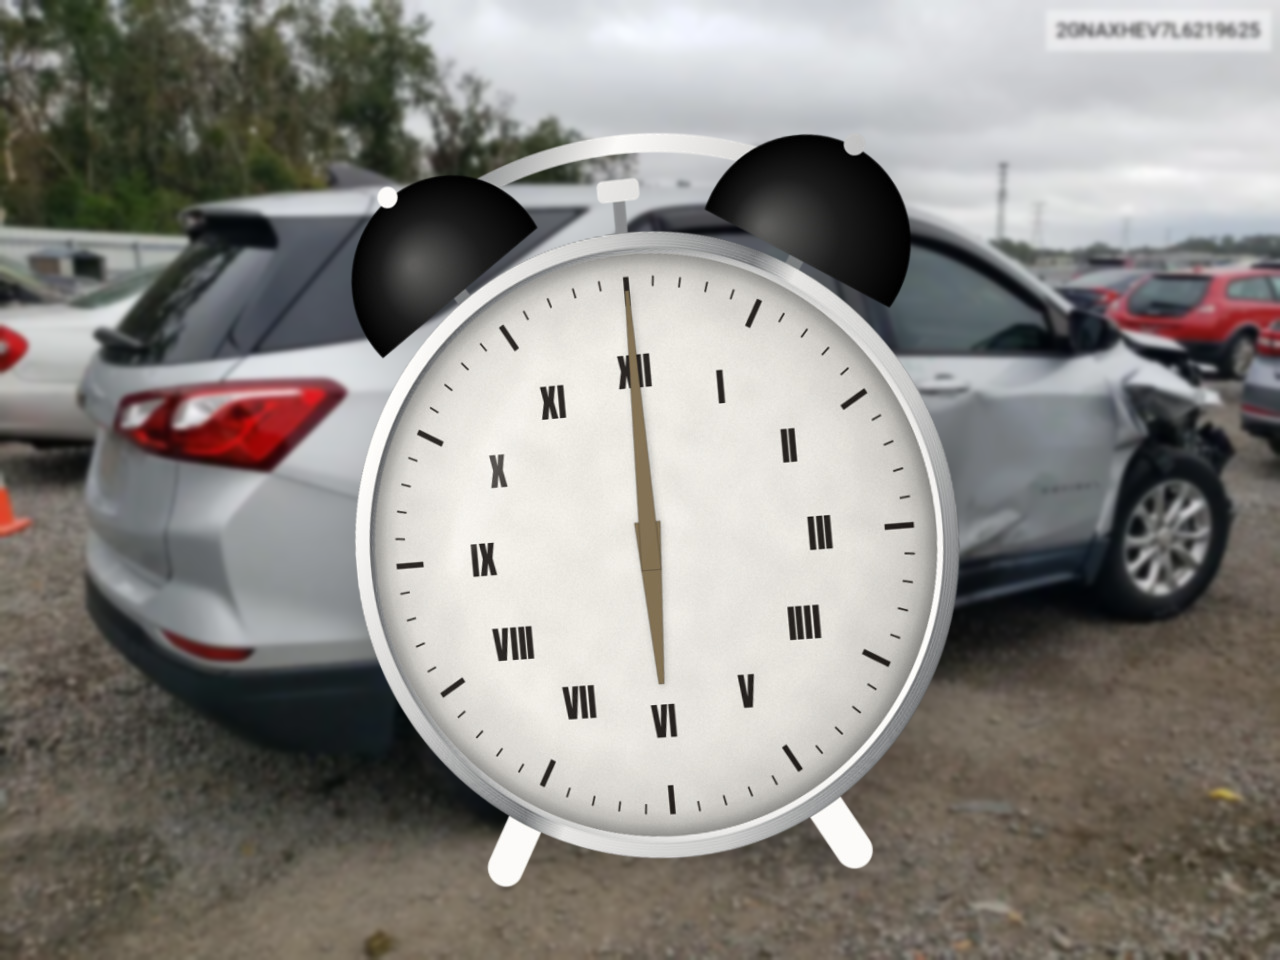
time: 6:00
